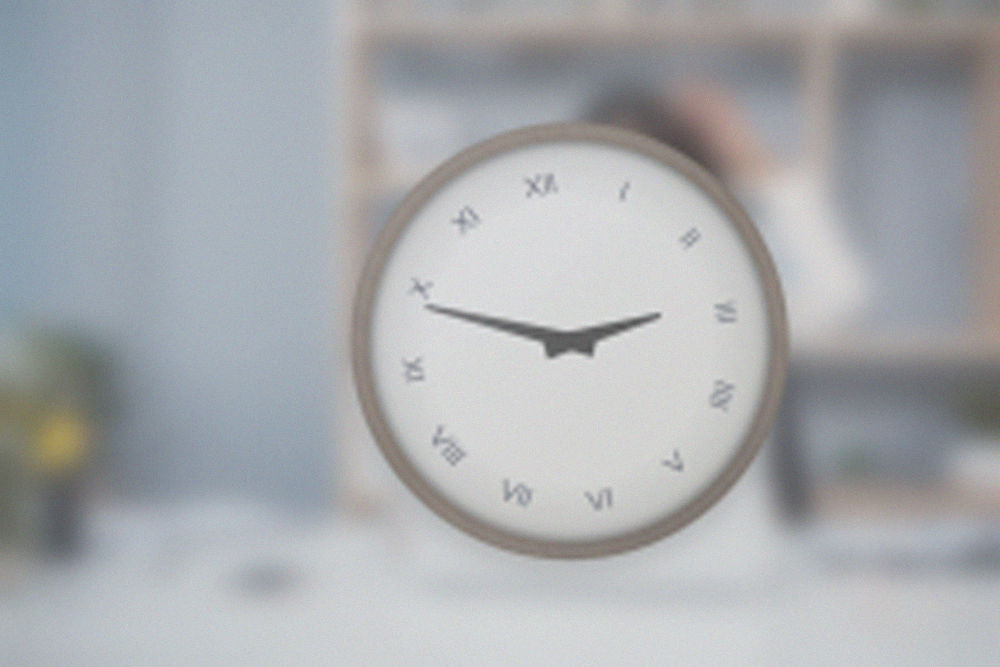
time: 2:49
